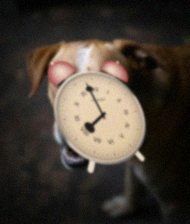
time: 7:58
